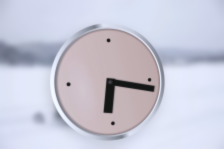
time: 6:17
